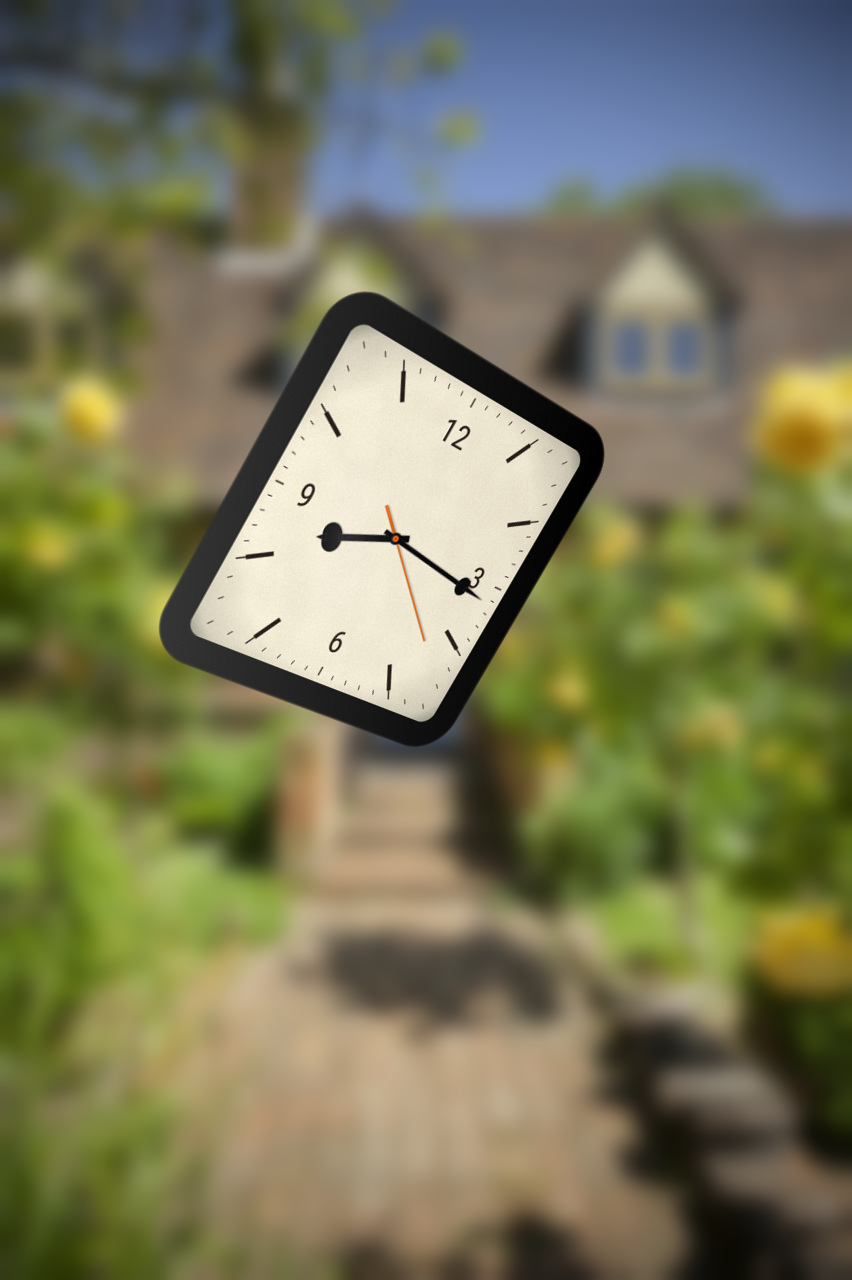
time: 8:16:22
